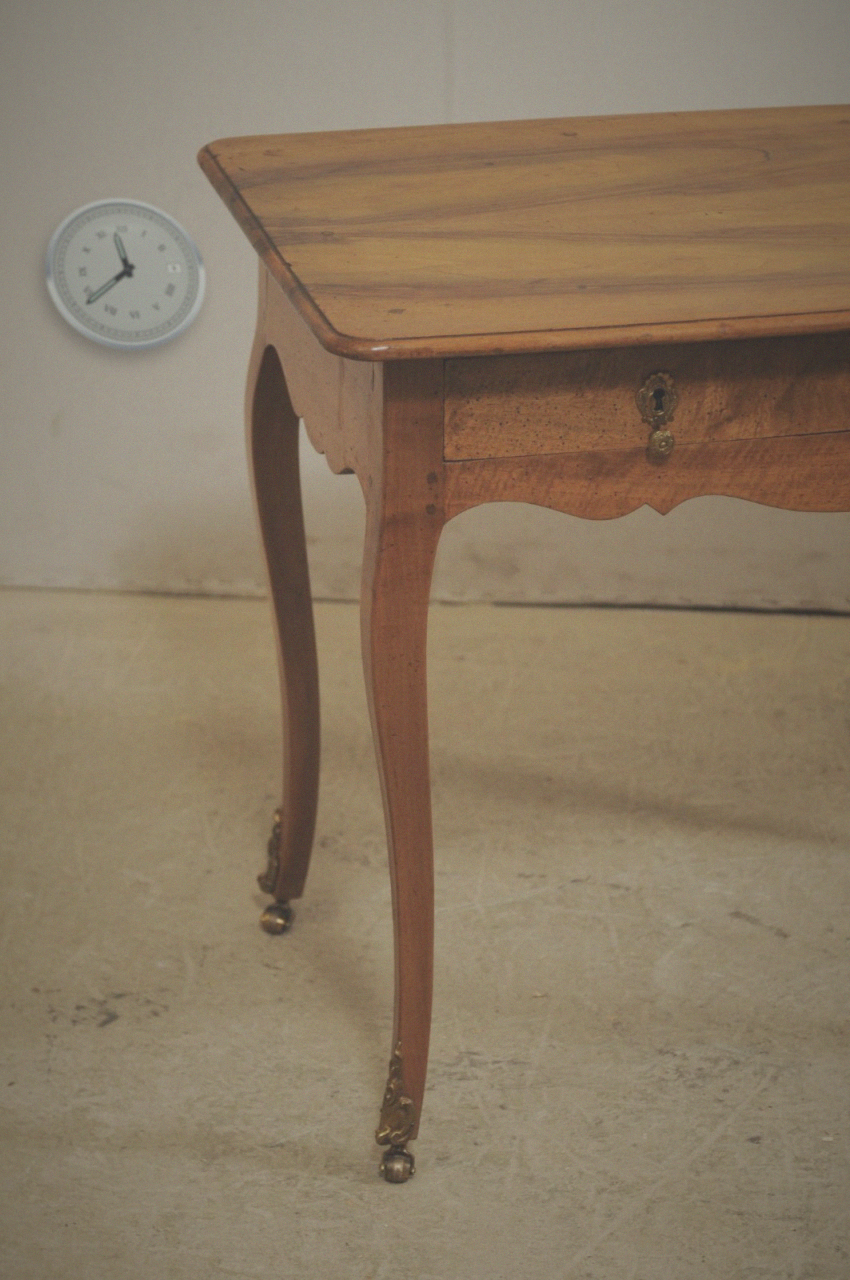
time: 11:39
